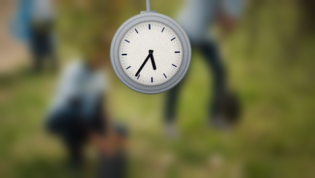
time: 5:36
